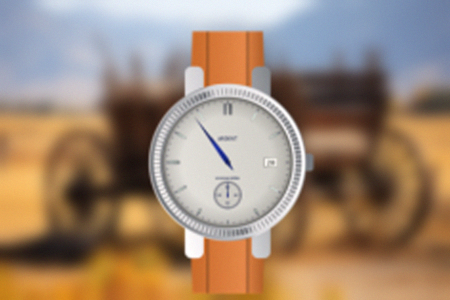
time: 10:54
